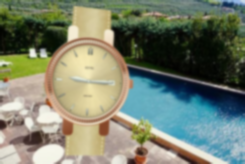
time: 9:15
